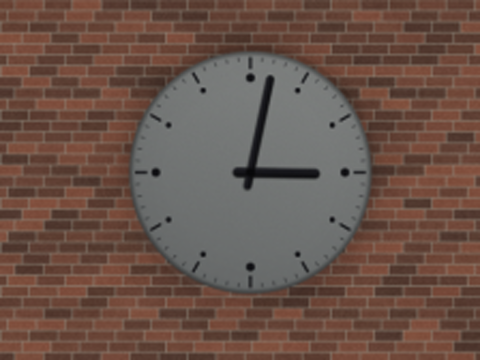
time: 3:02
